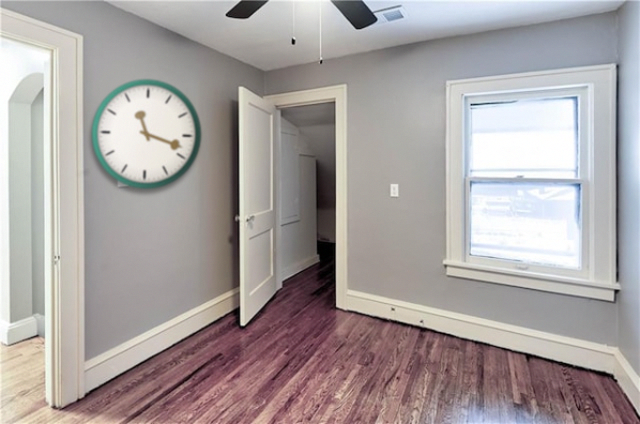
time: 11:18
